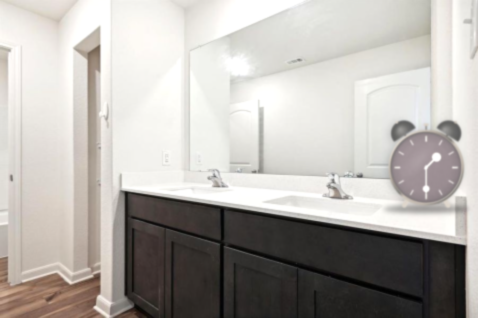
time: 1:30
